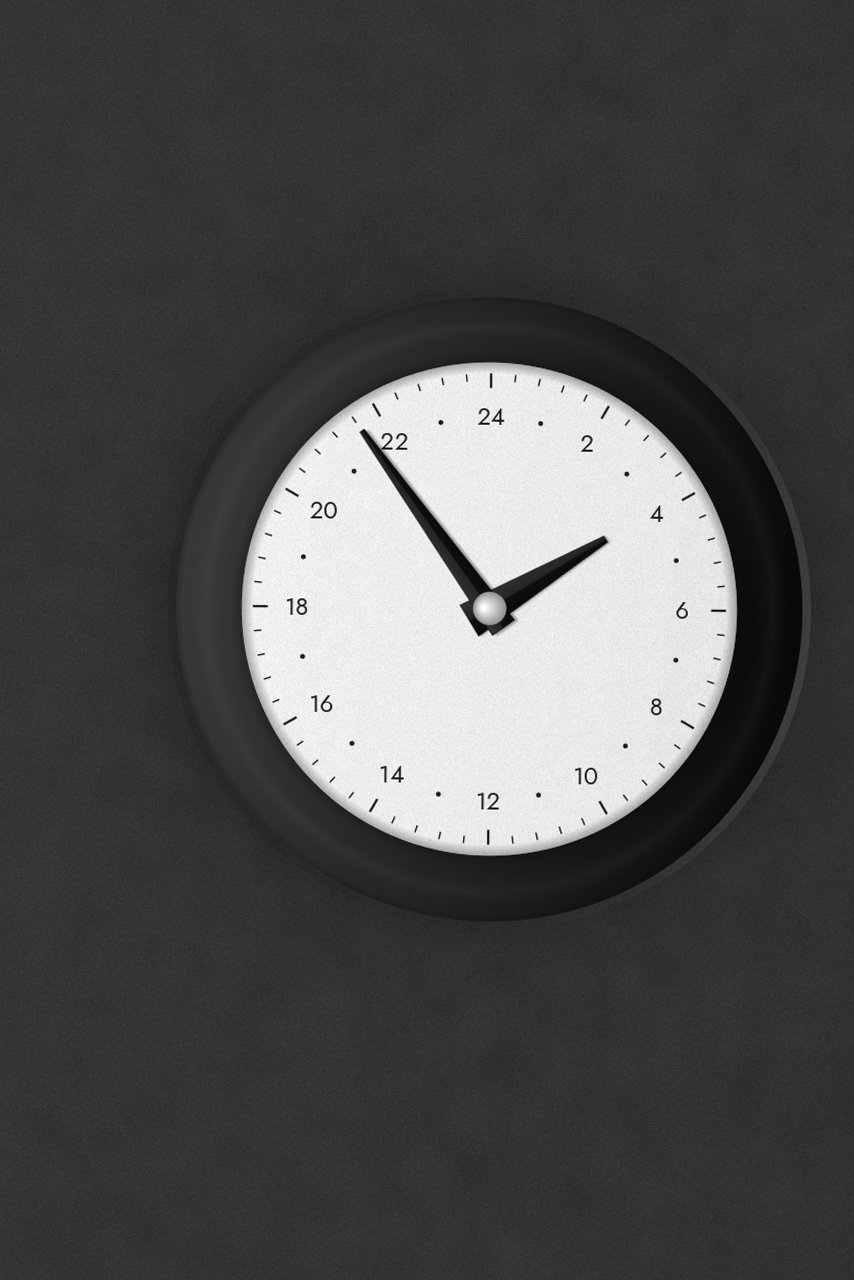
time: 3:54
